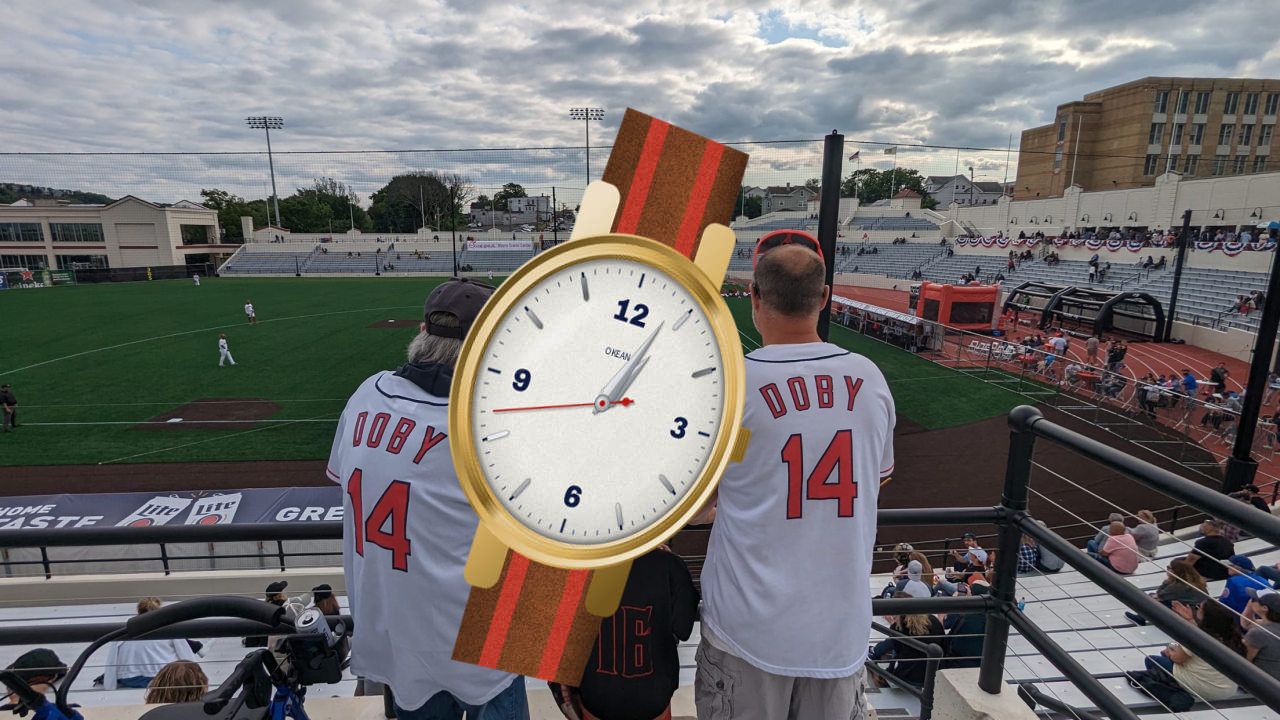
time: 1:03:42
